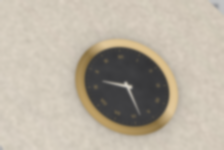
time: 9:28
